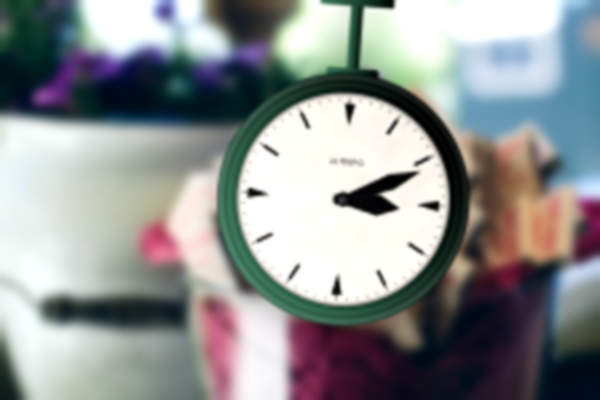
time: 3:11
